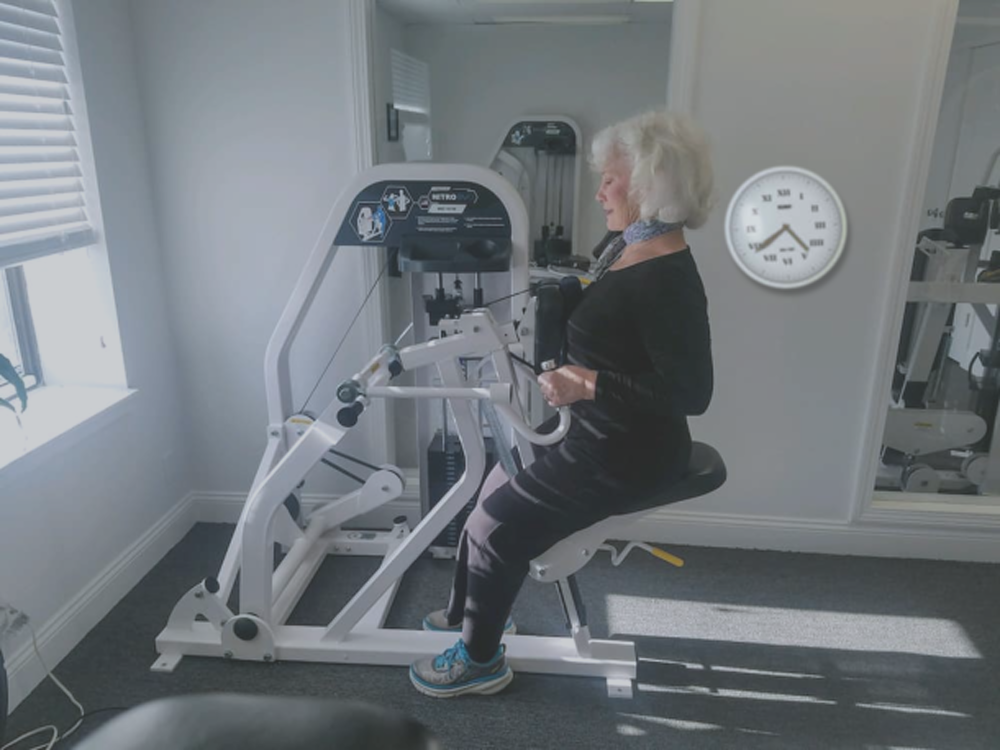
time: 4:39
